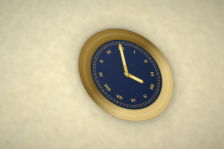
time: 4:00
